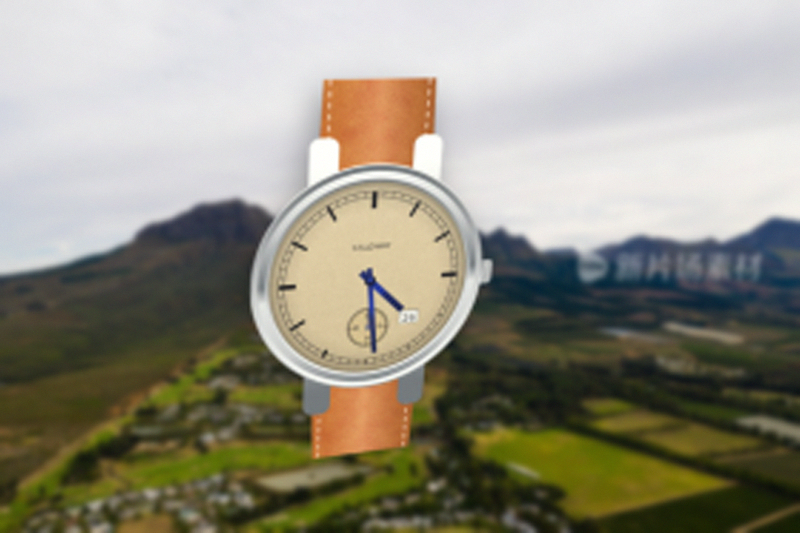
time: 4:29
